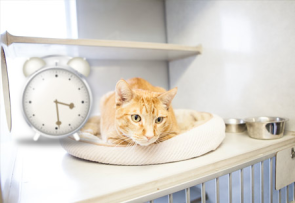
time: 3:29
